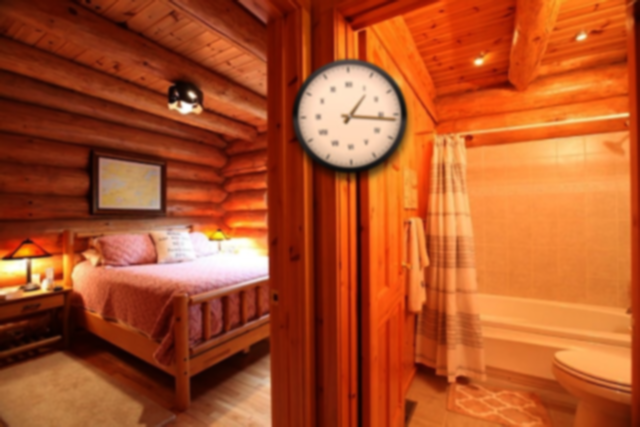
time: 1:16
